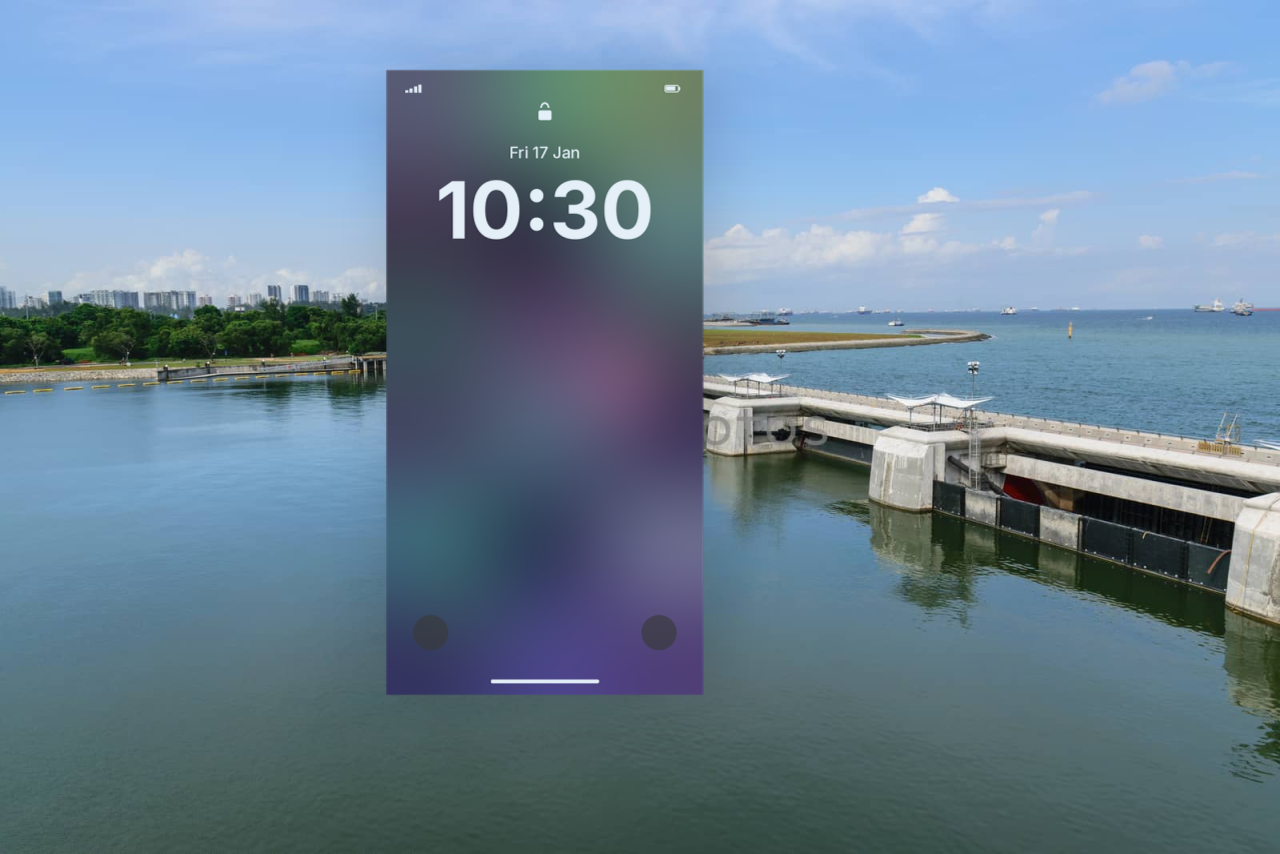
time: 10:30
